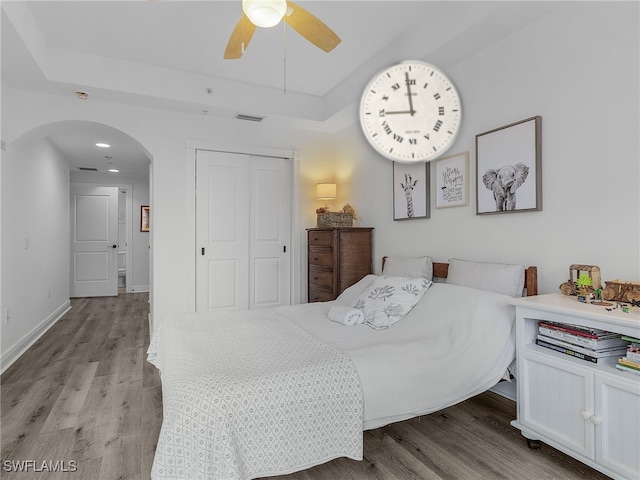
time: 8:59
